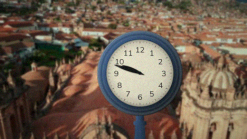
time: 9:48
